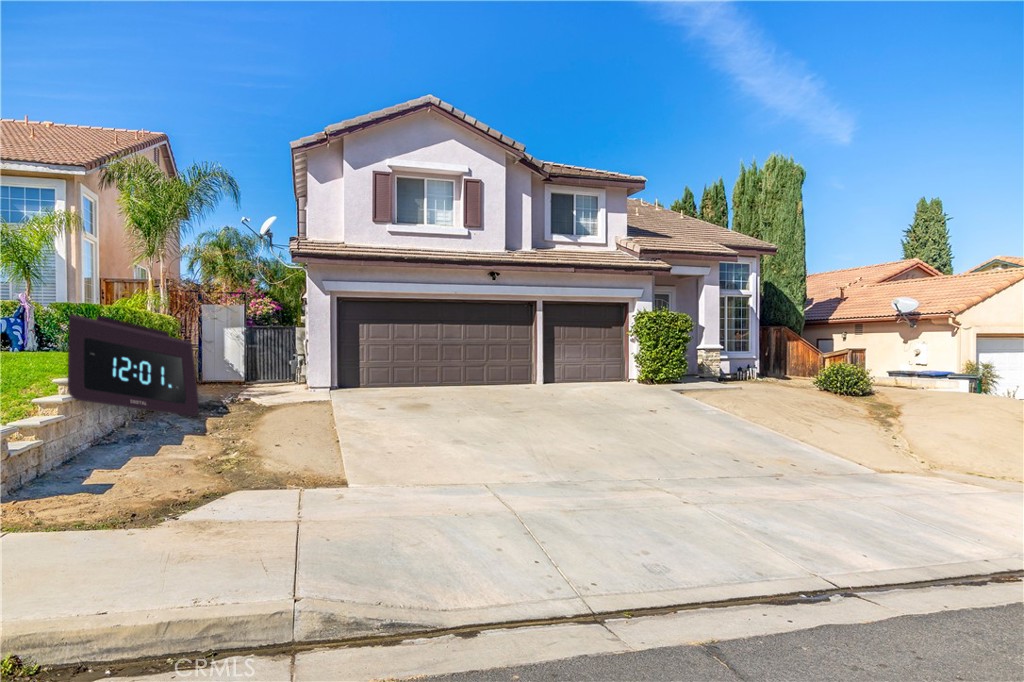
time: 12:01
